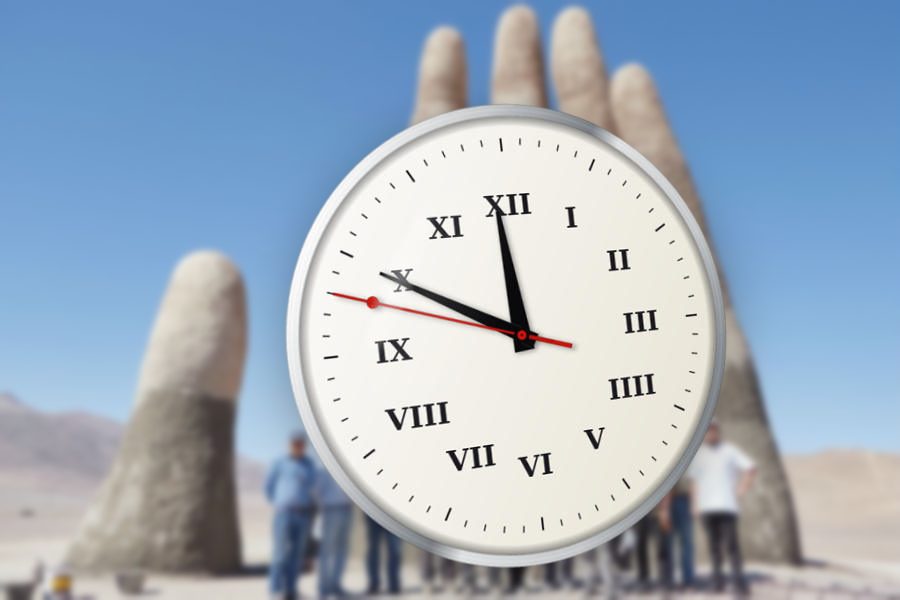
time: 11:49:48
